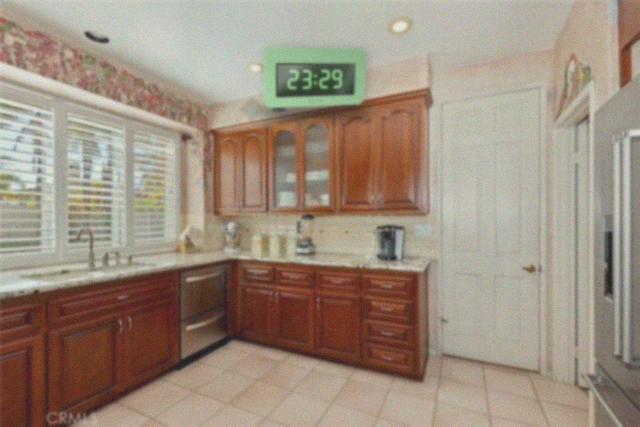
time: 23:29
